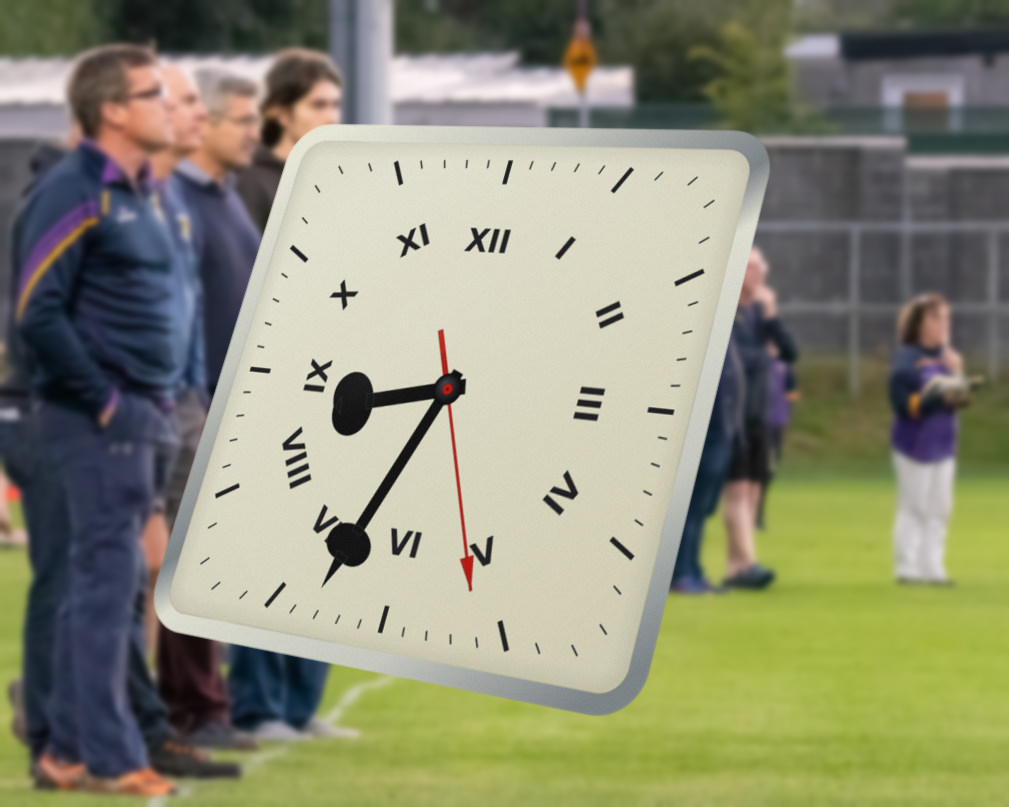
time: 8:33:26
